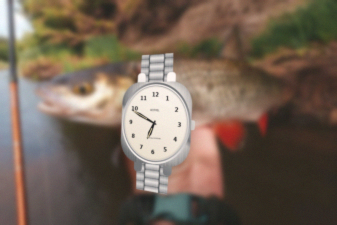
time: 6:49
